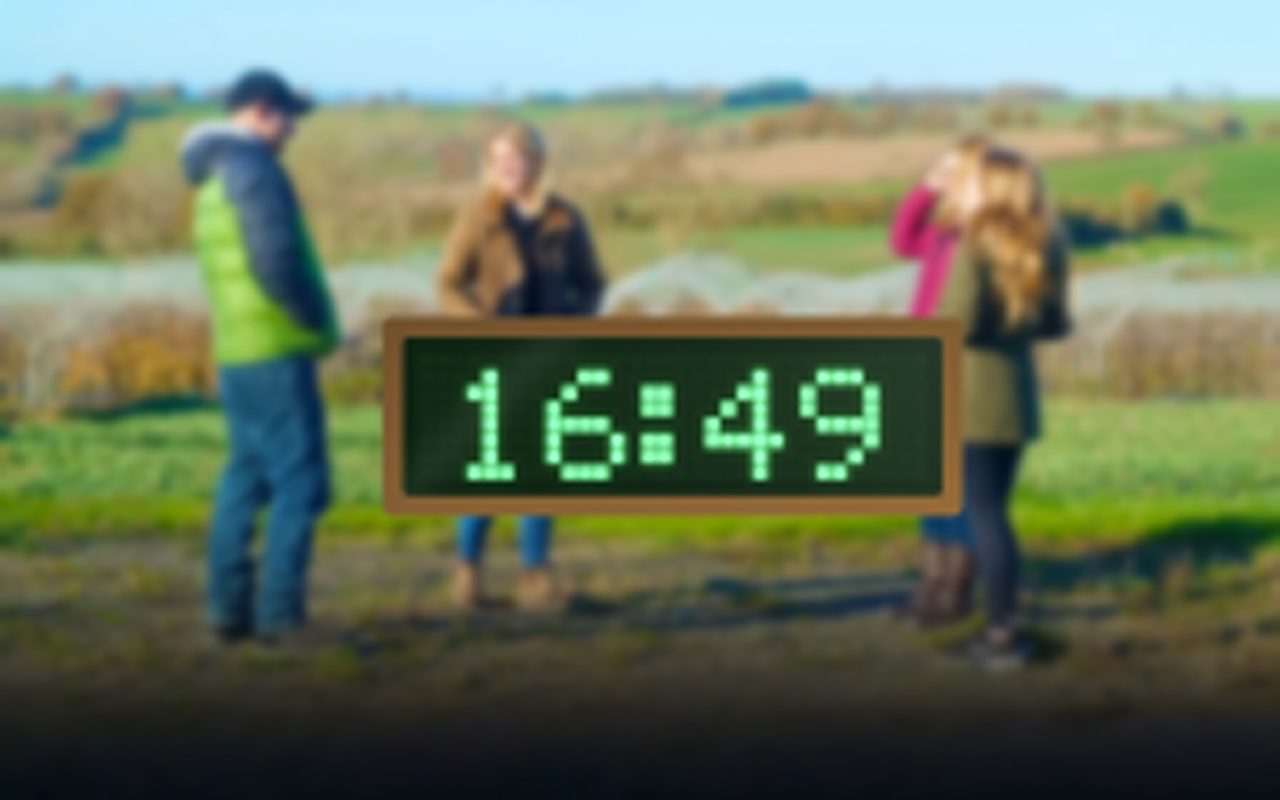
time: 16:49
